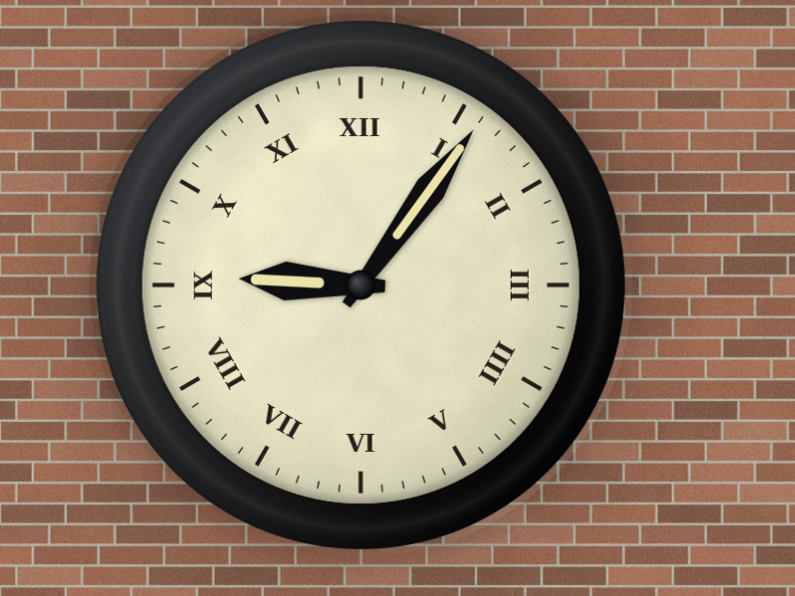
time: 9:06
